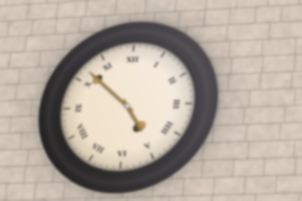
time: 4:52
